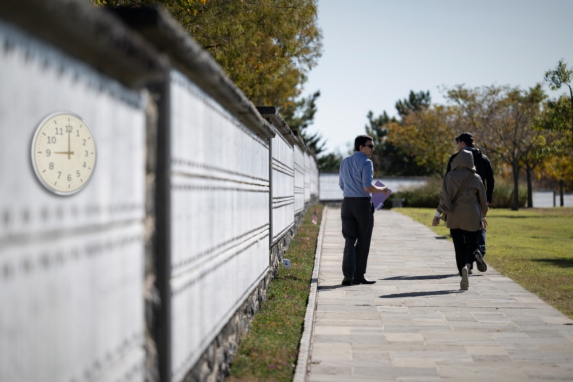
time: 9:00
